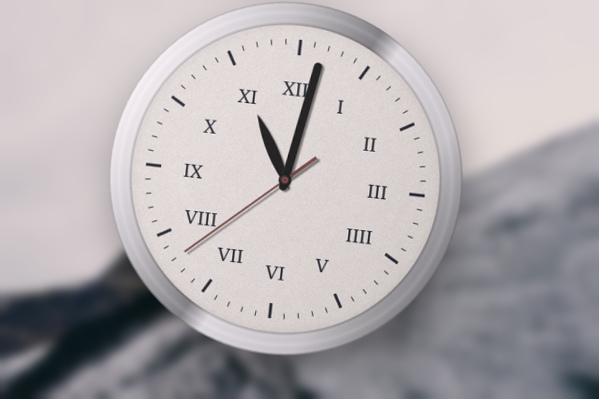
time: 11:01:38
